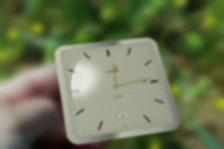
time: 12:14
